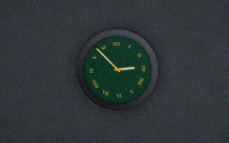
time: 2:53
